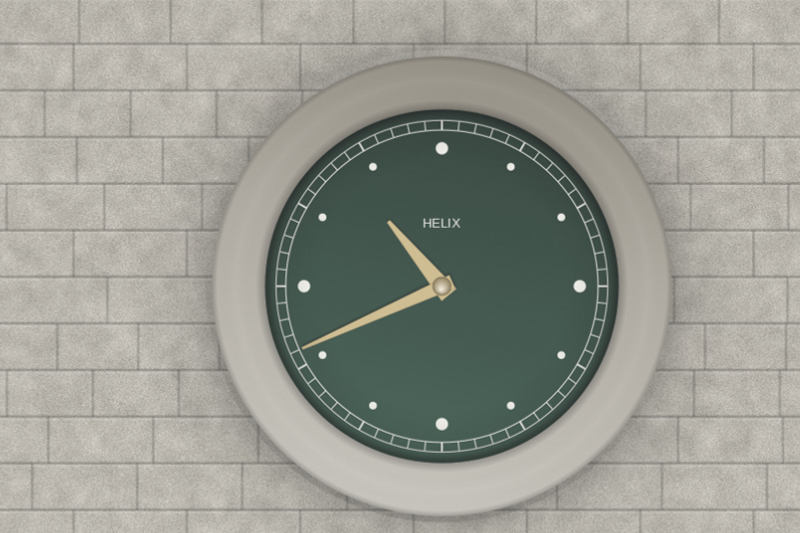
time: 10:41
